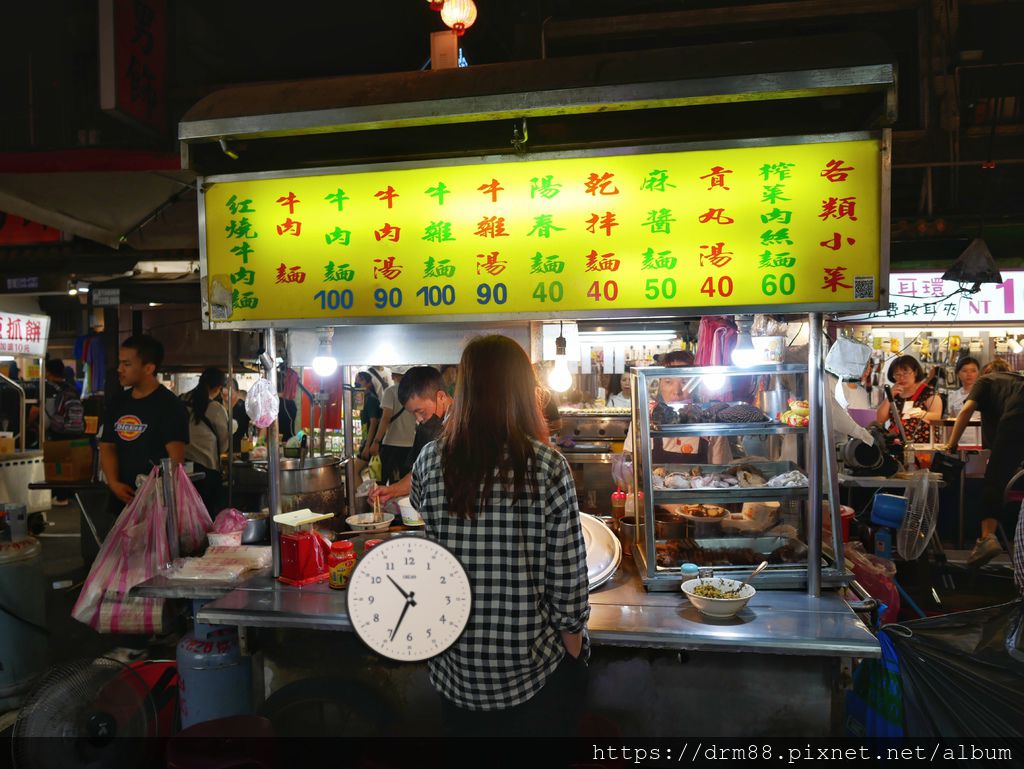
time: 10:34
